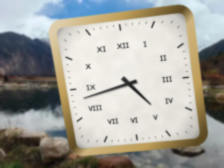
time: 4:43
